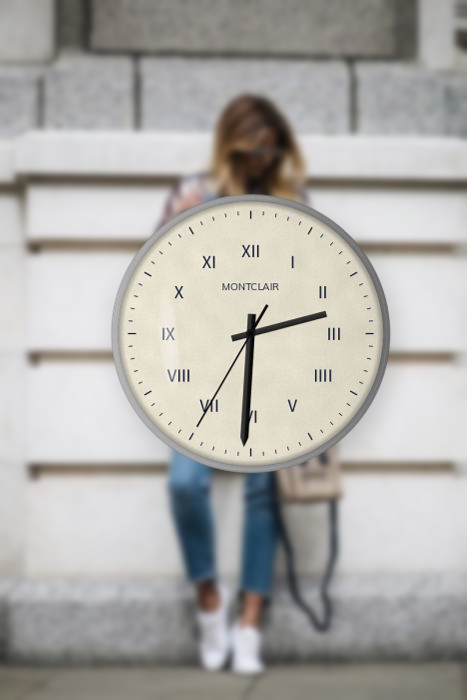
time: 2:30:35
